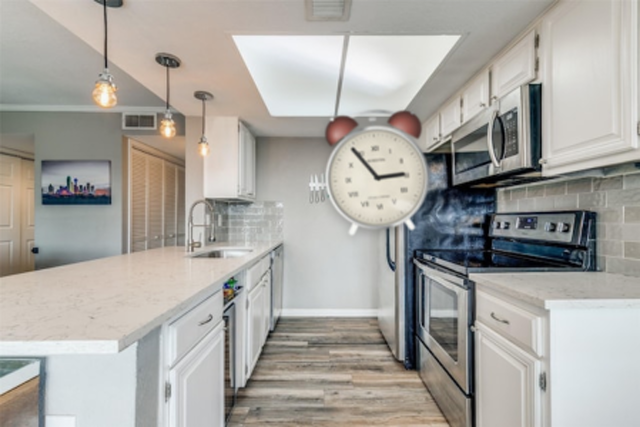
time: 2:54
